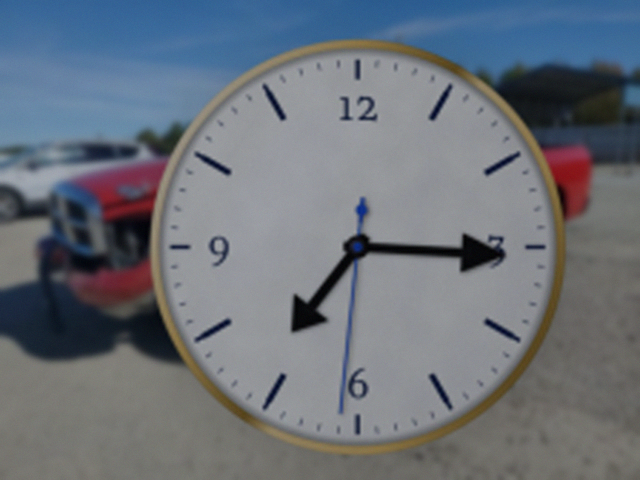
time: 7:15:31
